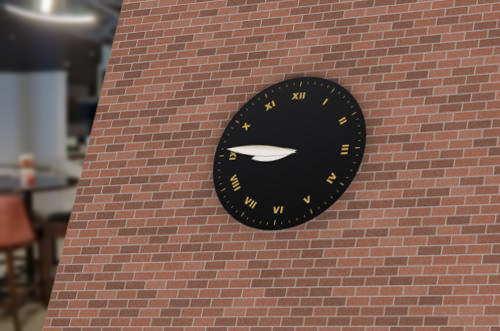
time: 8:46
